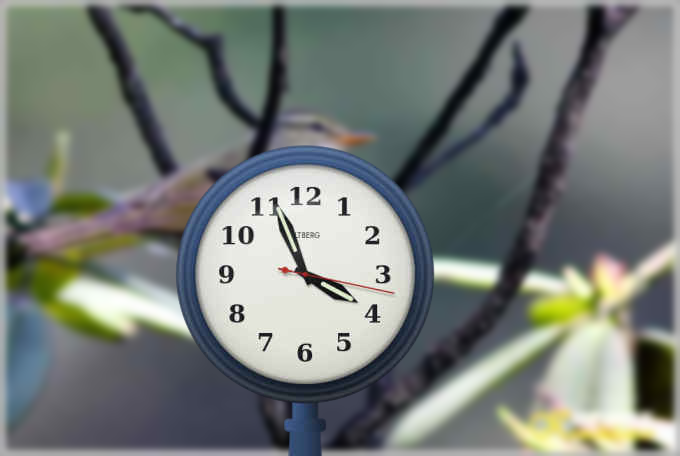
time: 3:56:17
